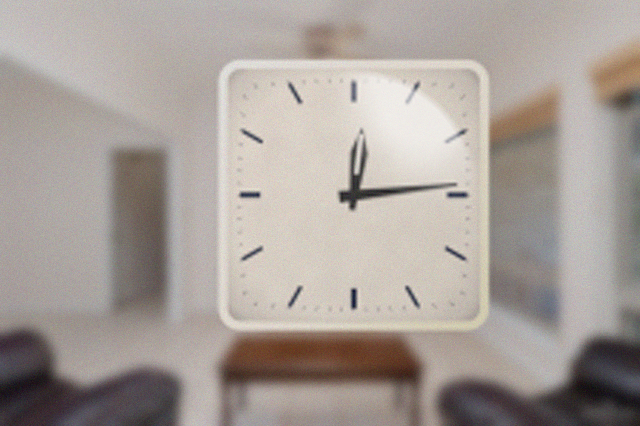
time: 12:14
